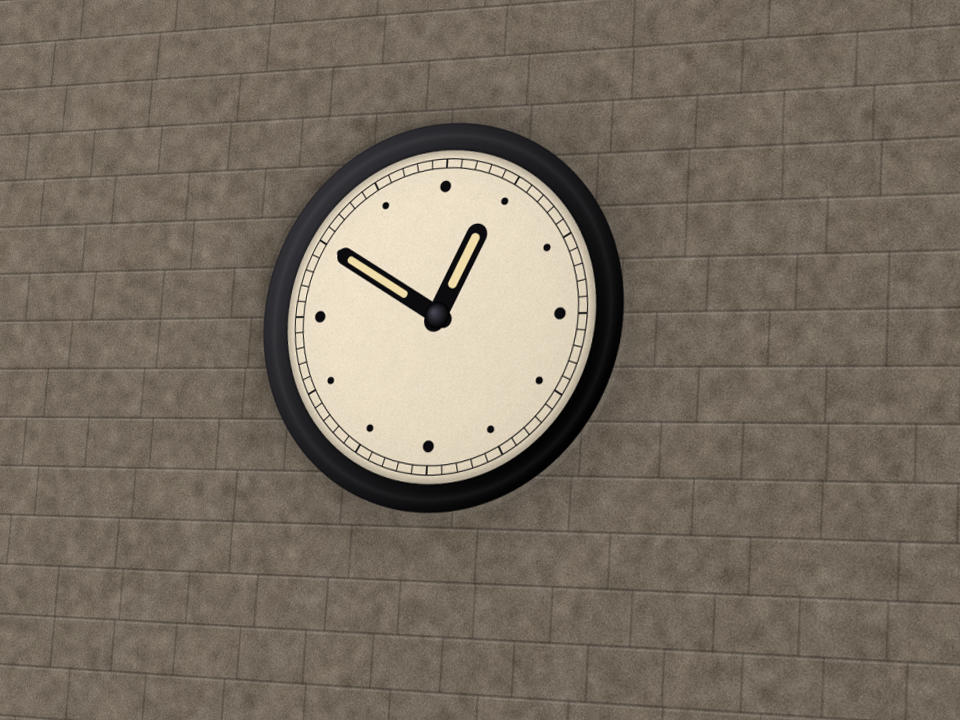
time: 12:50
